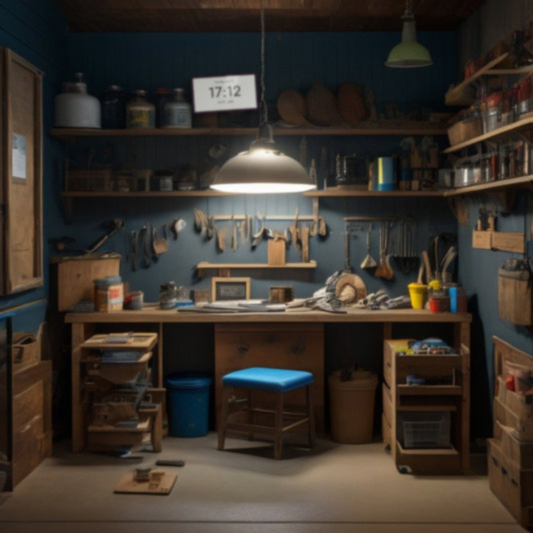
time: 17:12
